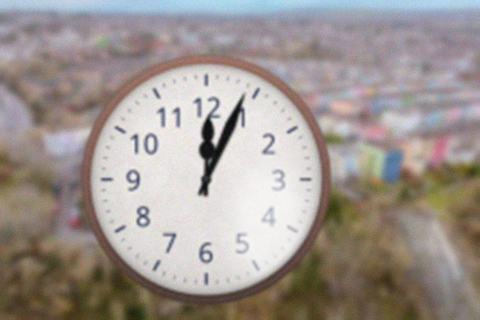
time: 12:04
